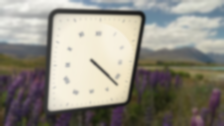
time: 4:22
